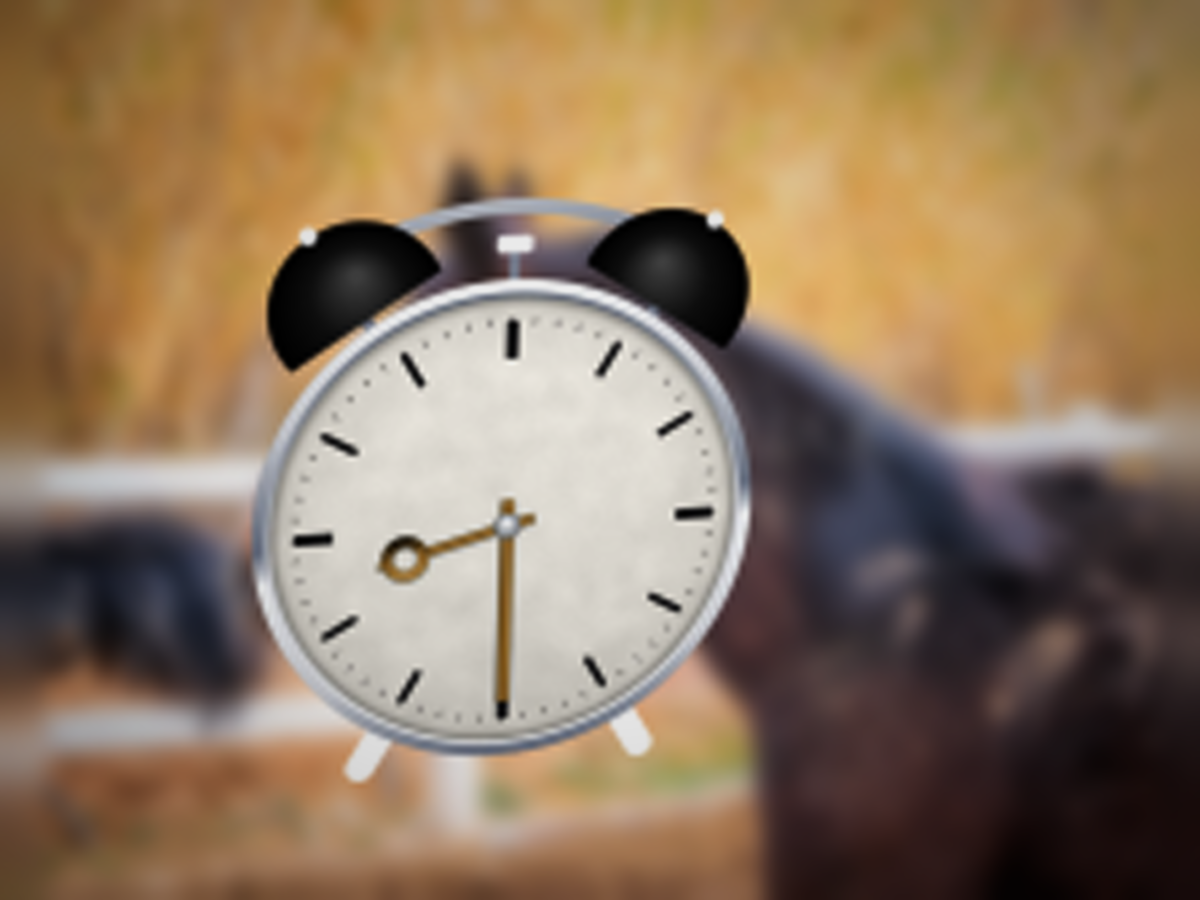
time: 8:30
